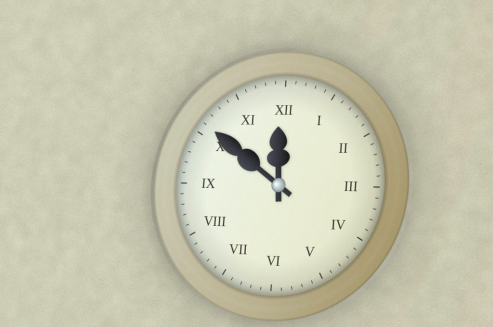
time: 11:51
